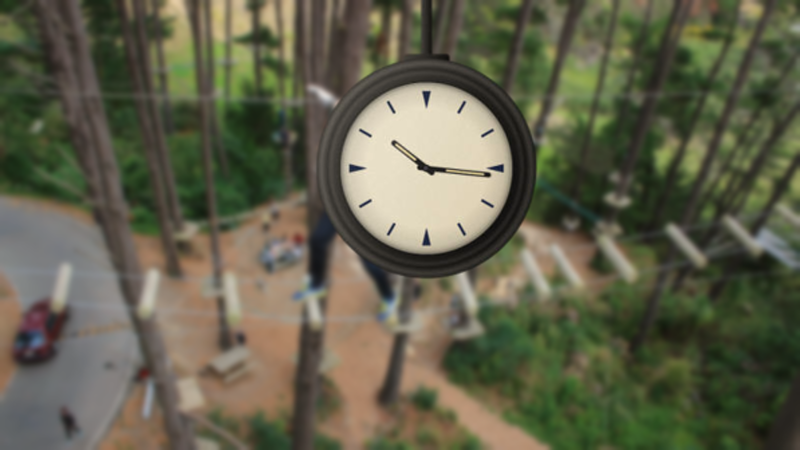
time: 10:16
